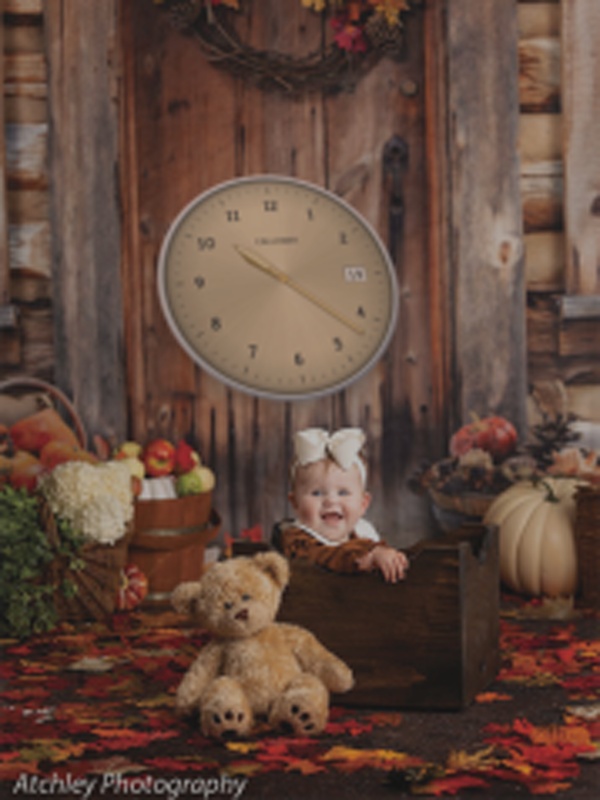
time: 10:22
